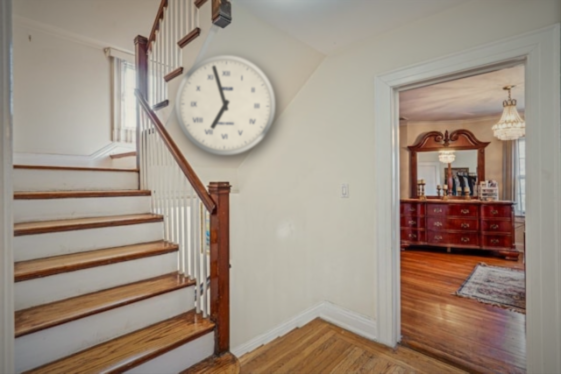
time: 6:57
